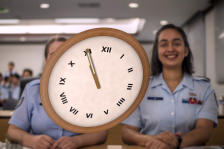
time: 10:55
